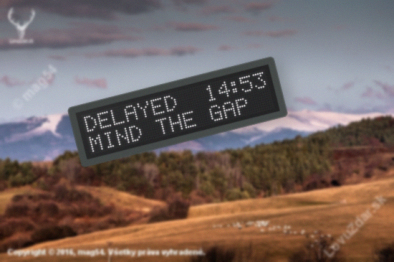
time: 14:53
